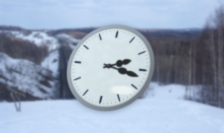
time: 2:17
